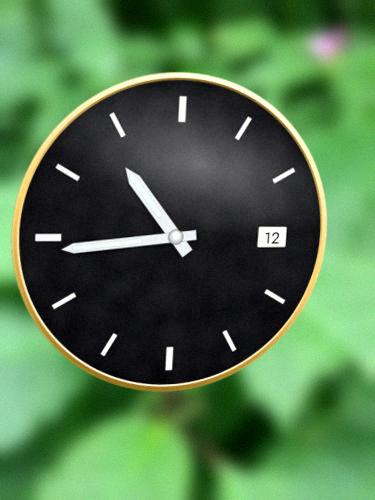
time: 10:44
